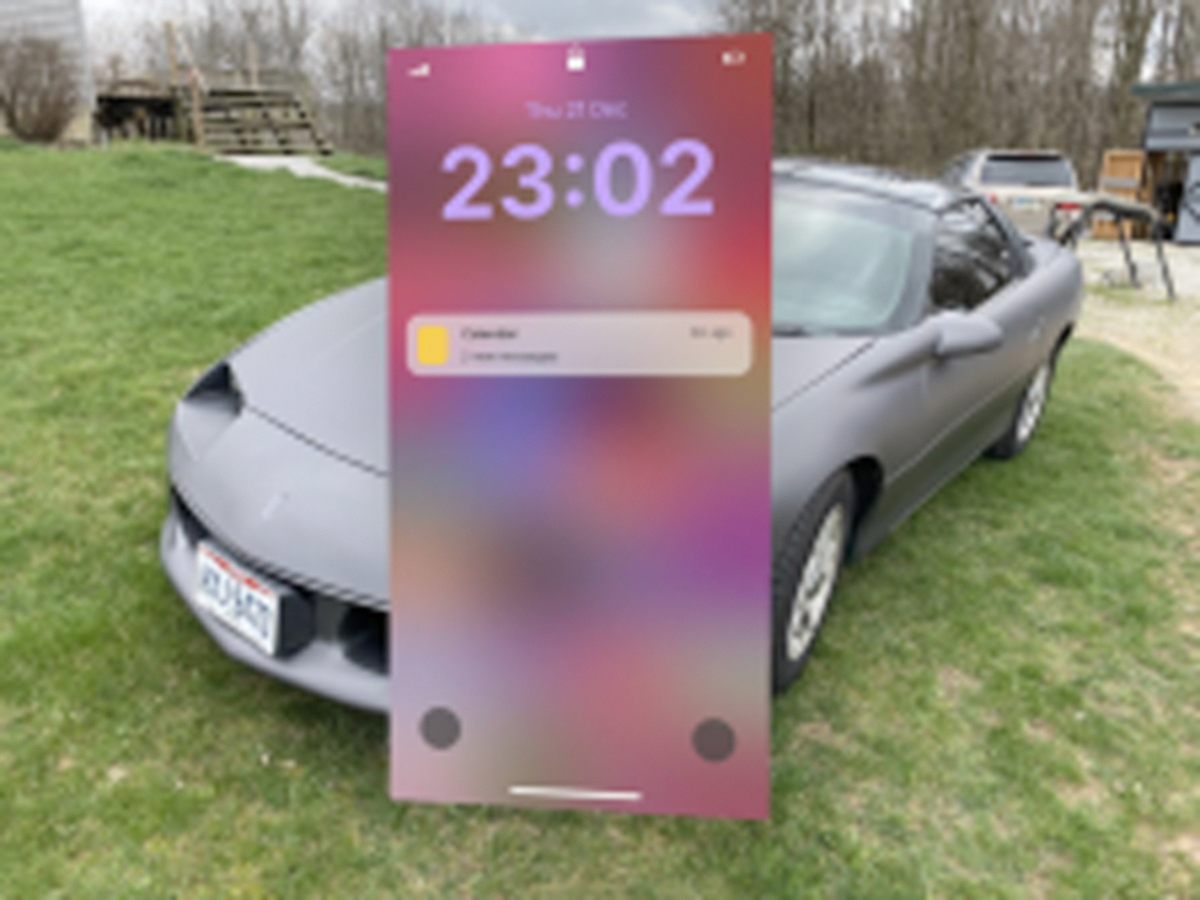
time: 23:02
